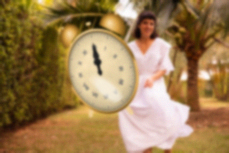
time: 12:00
